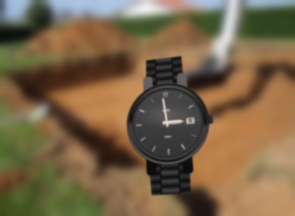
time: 2:59
